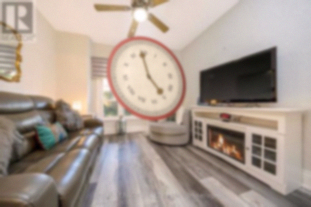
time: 4:59
